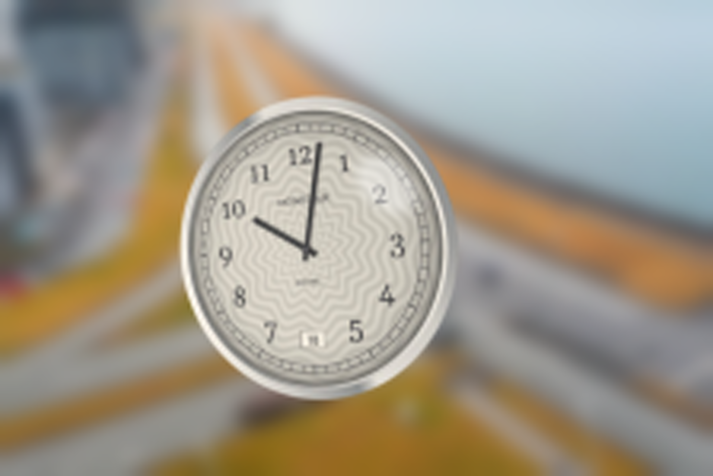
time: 10:02
